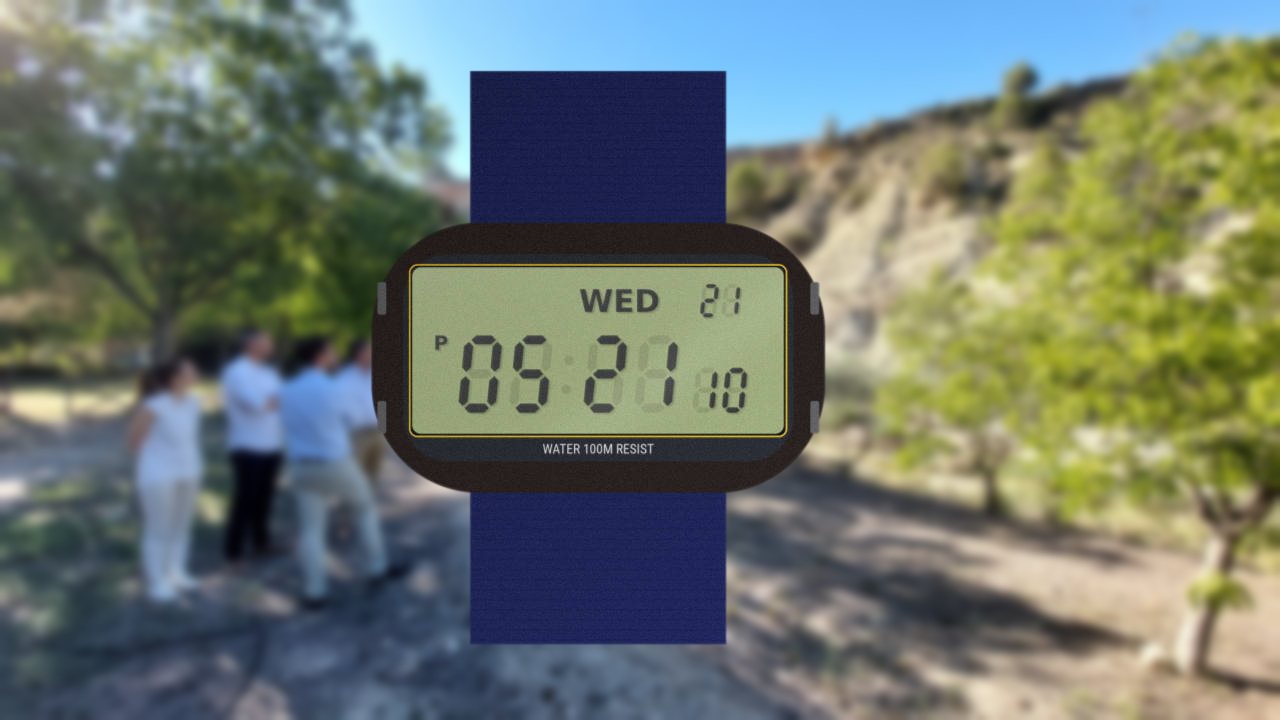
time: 5:21:10
